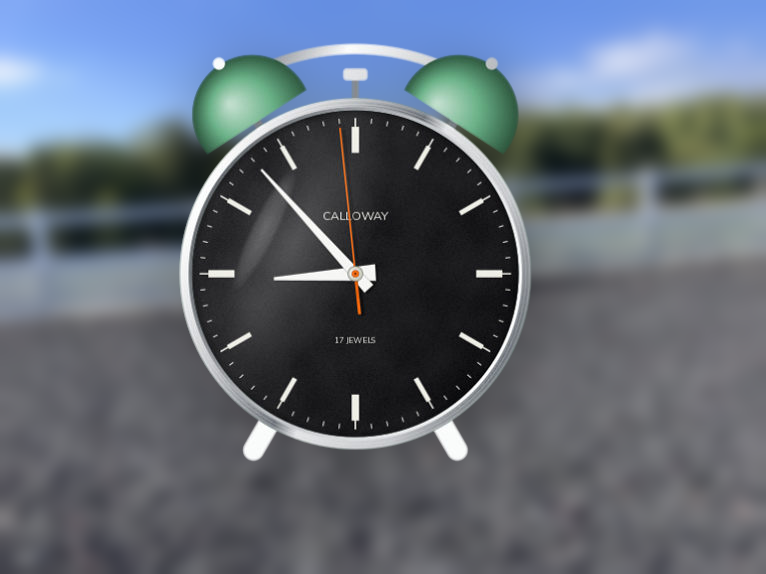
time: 8:52:59
